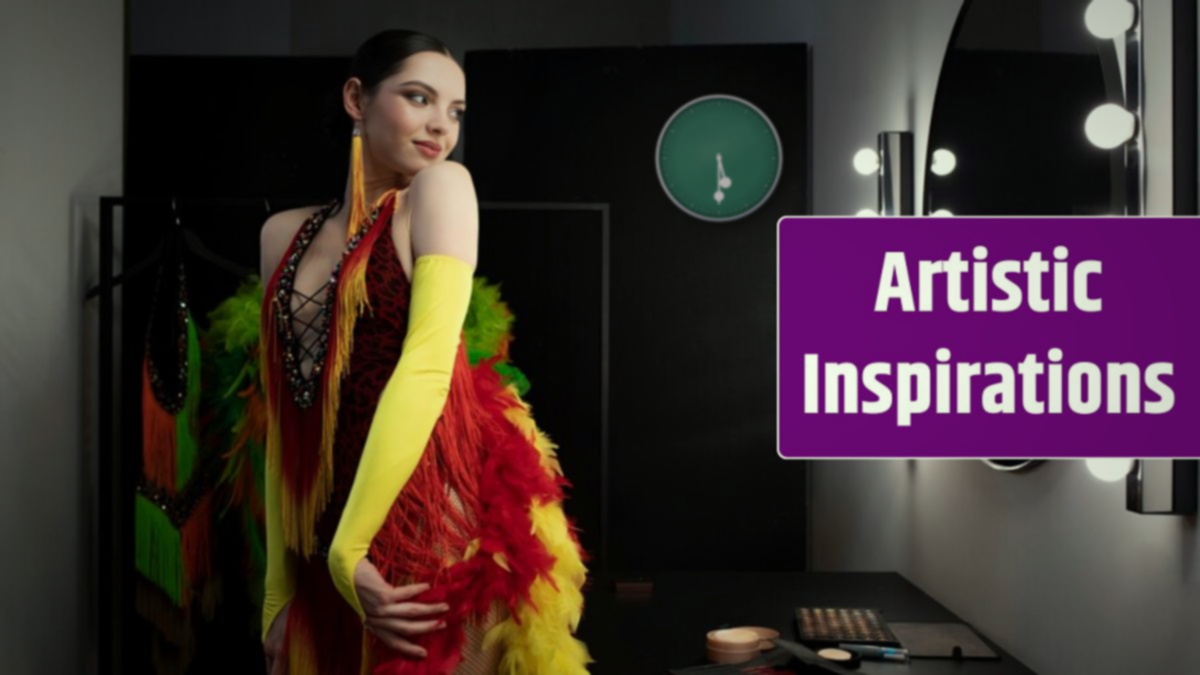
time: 5:30
